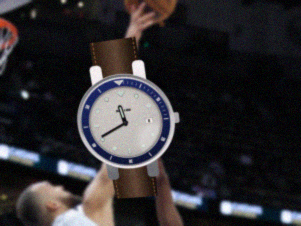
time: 11:41
